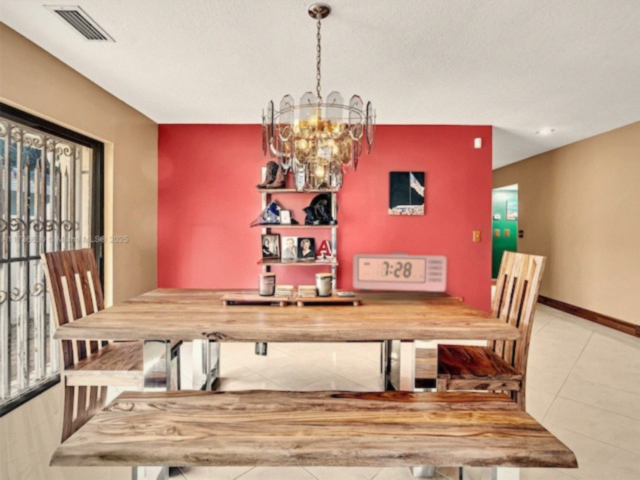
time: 7:28
